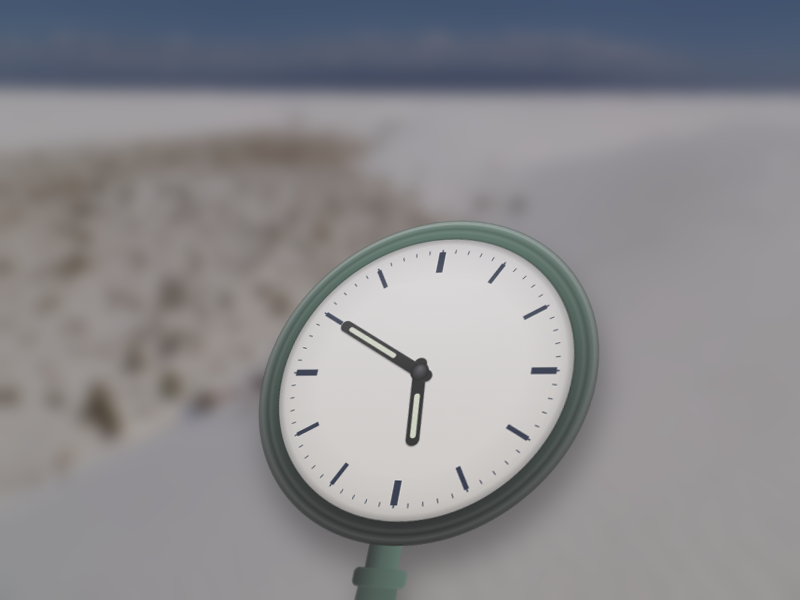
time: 5:50
